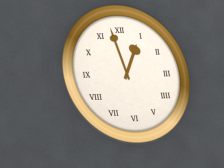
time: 12:58
